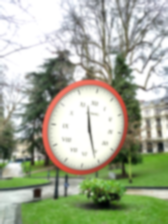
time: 11:26
